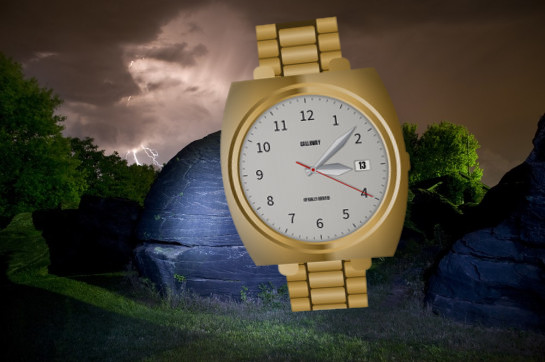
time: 3:08:20
